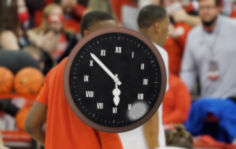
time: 5:52
